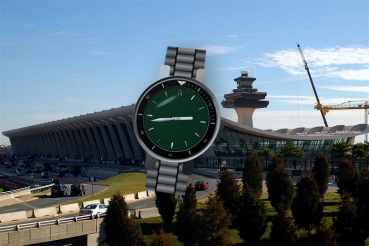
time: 2:43
